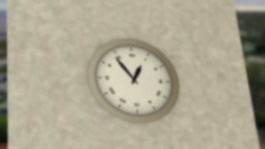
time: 12:54
